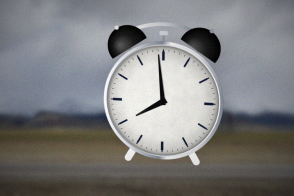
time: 7:59
